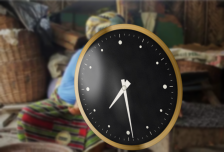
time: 7:29
